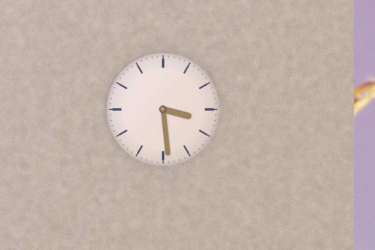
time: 3:29
